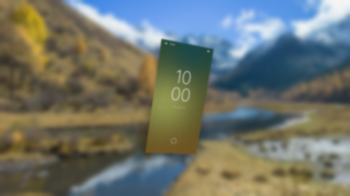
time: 10:00
